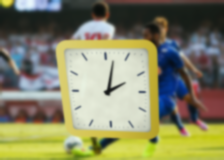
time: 2:02
